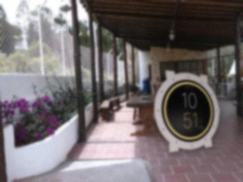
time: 10:51
